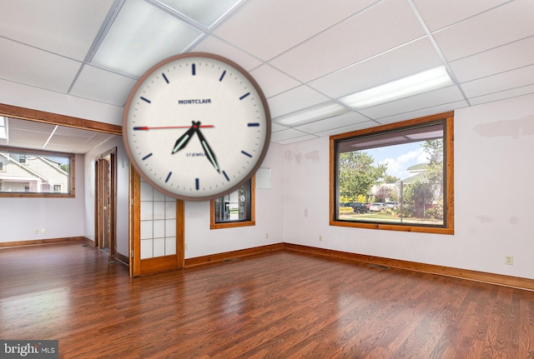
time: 7:25:45
